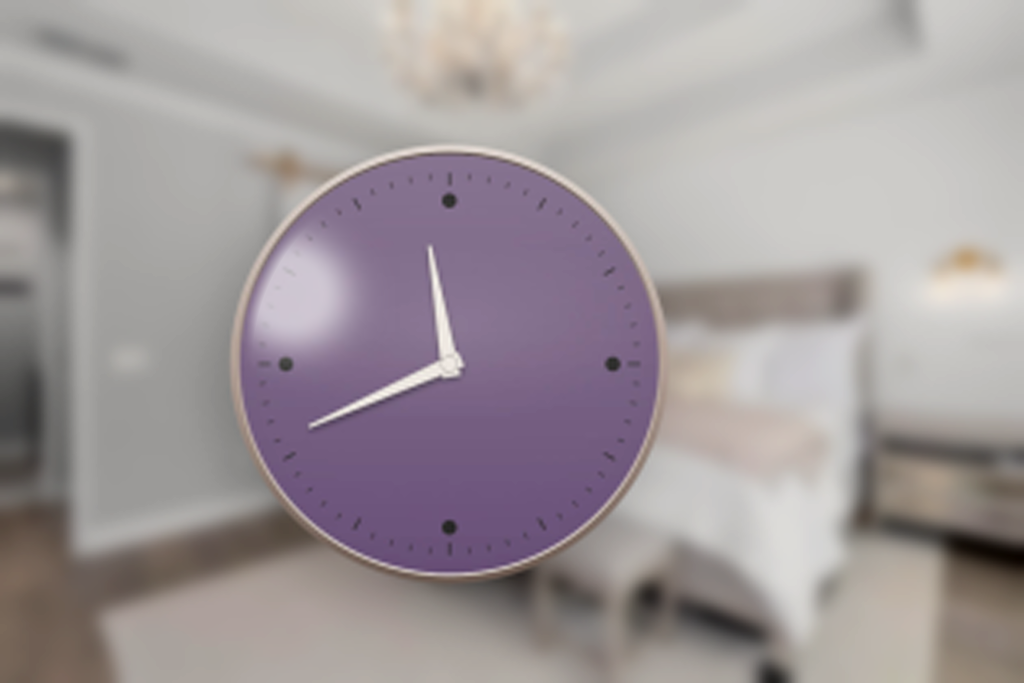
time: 11:41
